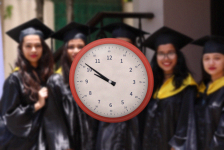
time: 9:51
